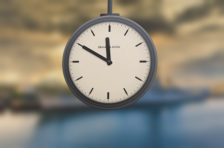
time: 11:50
